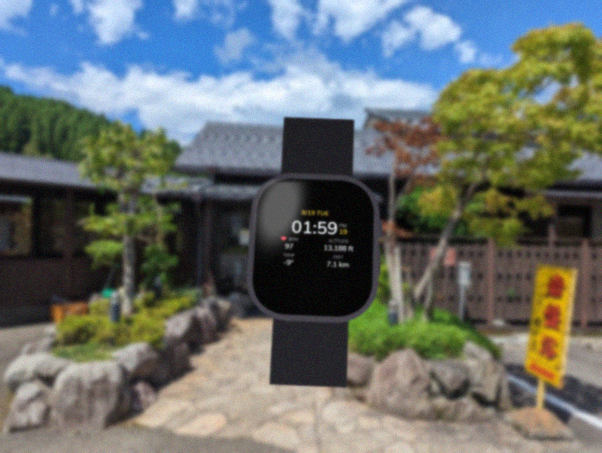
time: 1:59
